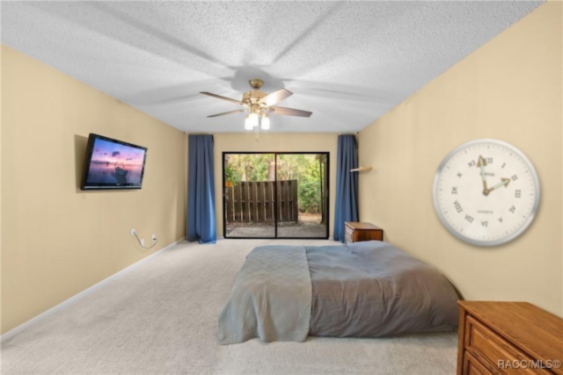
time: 1:58
